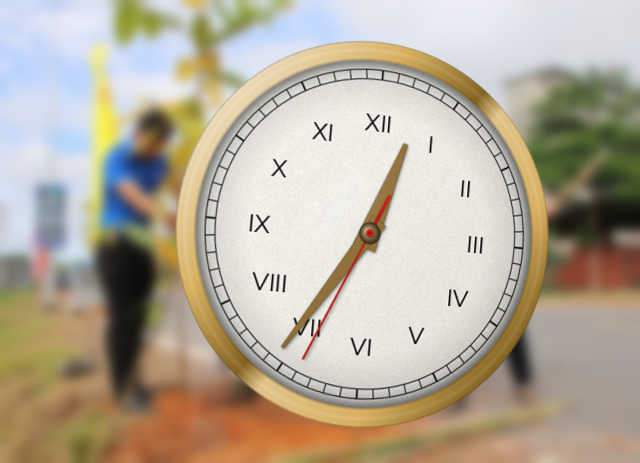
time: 12:35:34
